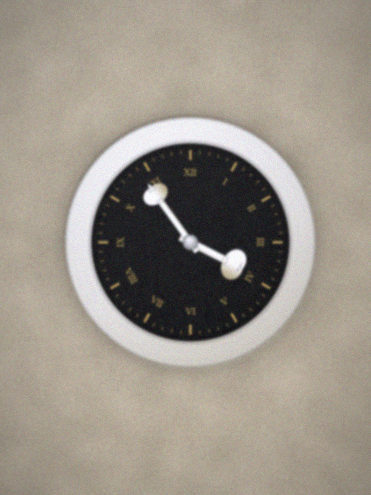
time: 3:54
